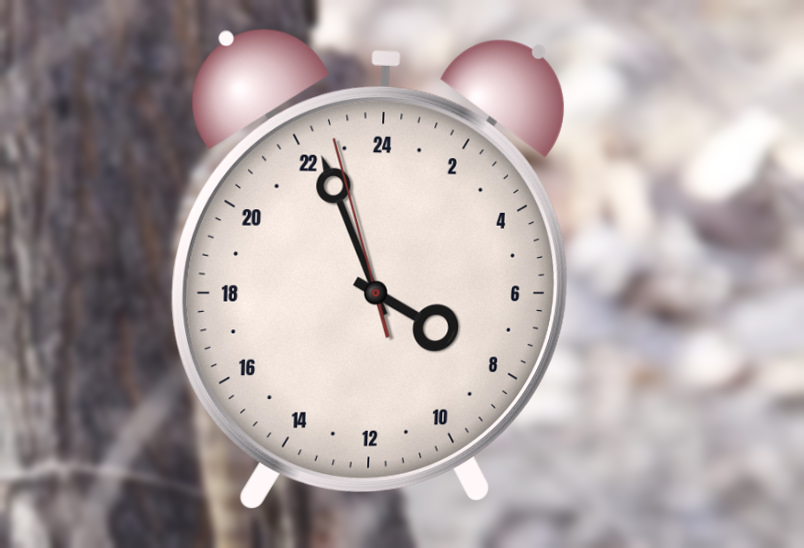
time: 7:55:57
